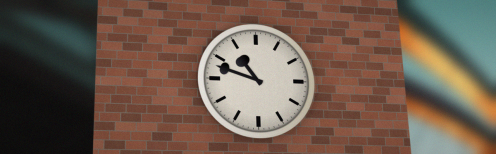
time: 10:48
